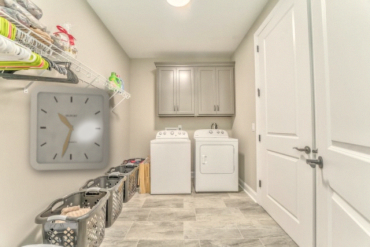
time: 10:33
